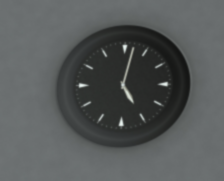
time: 5:02
